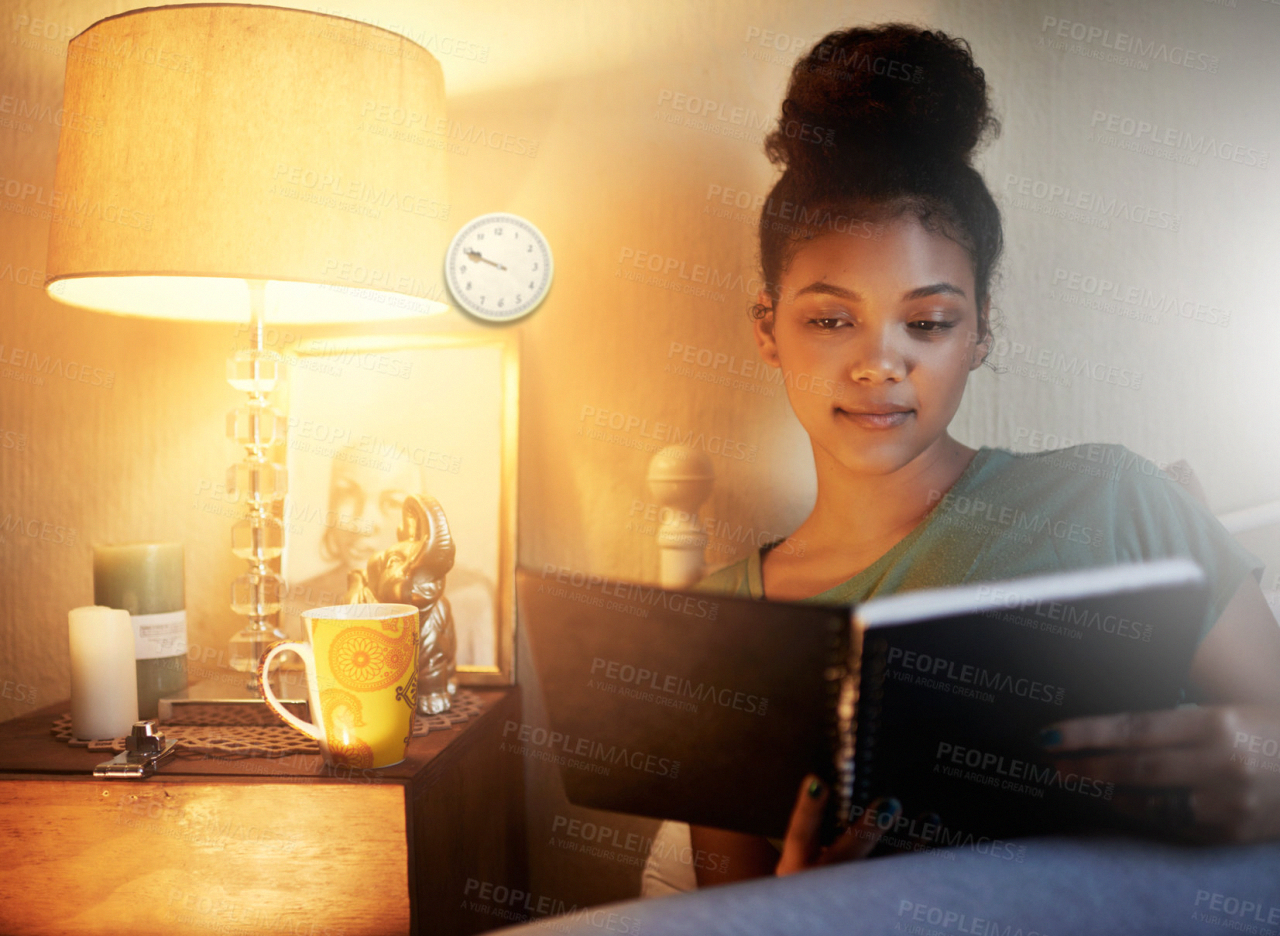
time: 9:49
